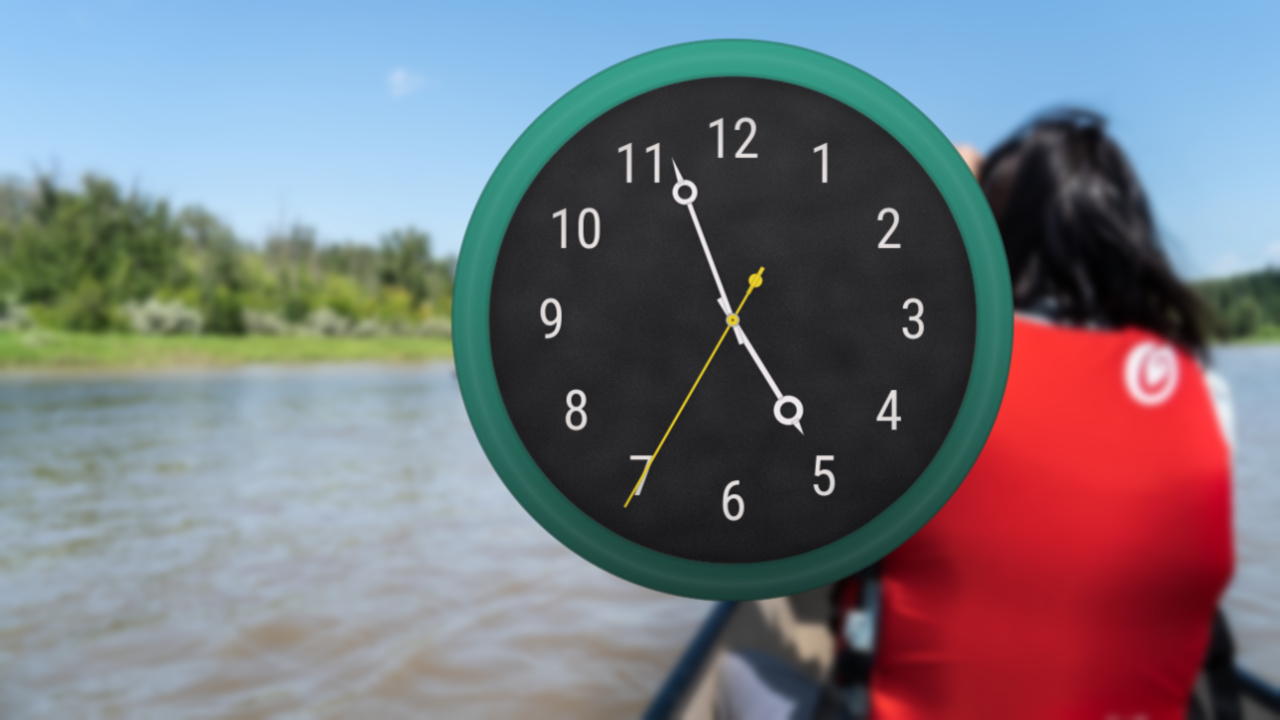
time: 4:56:35
